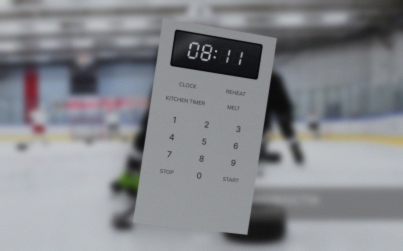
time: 8:11
